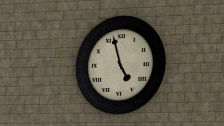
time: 4:57
